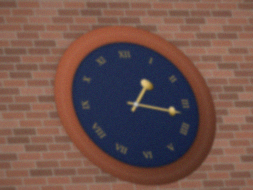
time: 1:17
